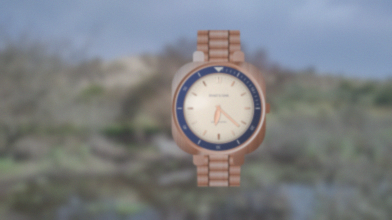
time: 6:22
